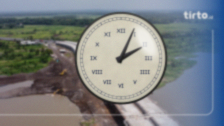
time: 2:04
